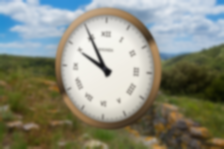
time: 9:55
